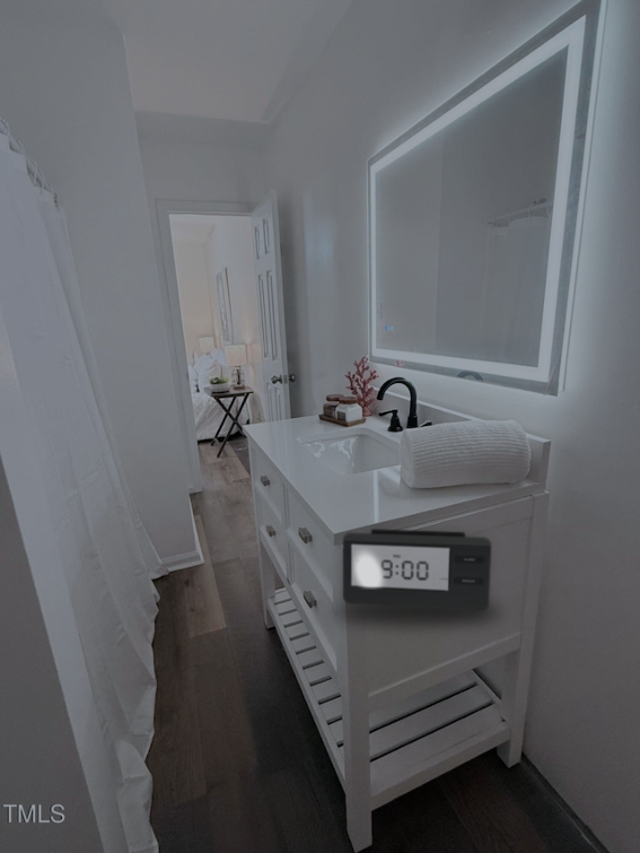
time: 9:00
